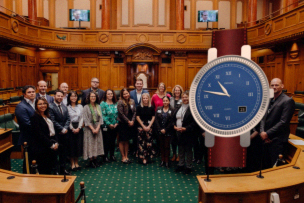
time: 10:47
